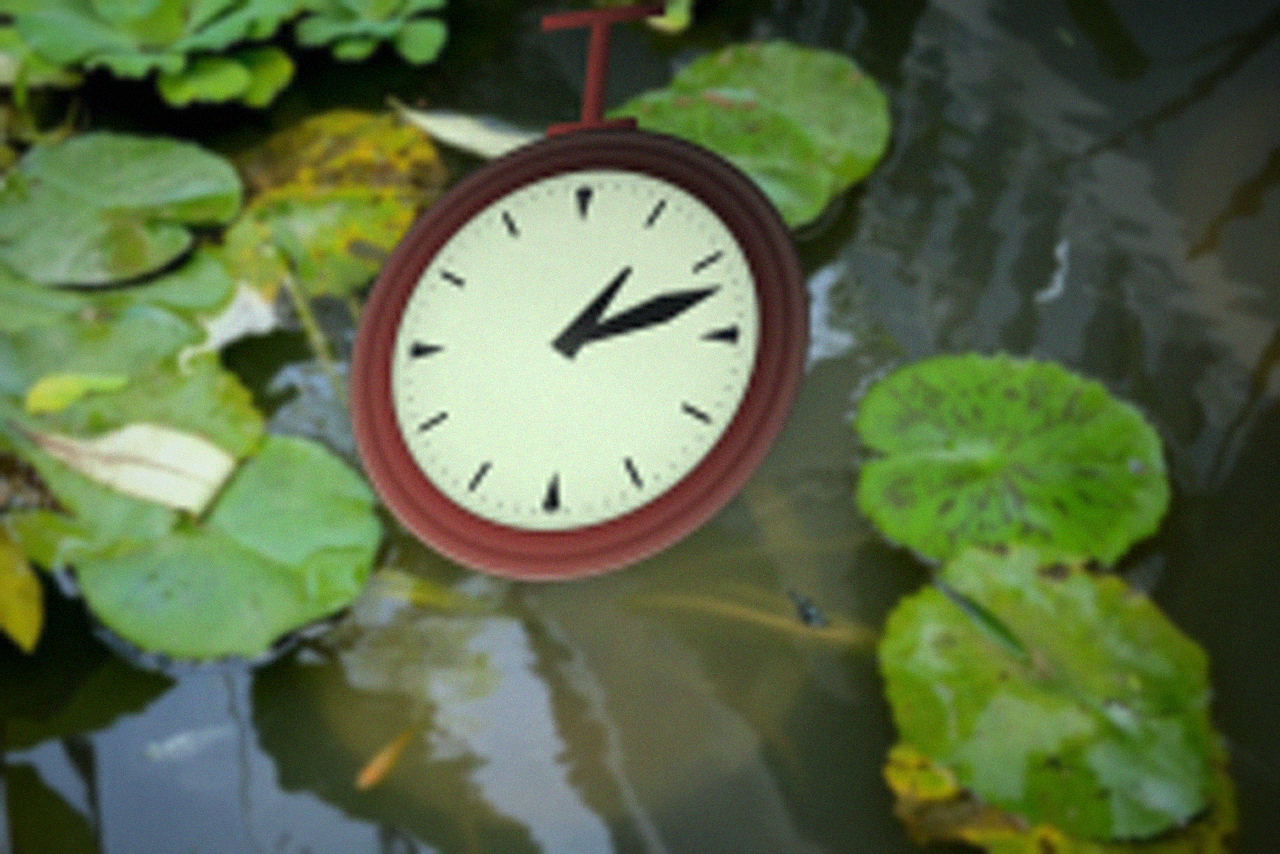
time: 1:12
